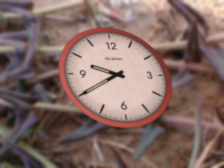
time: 9:40
